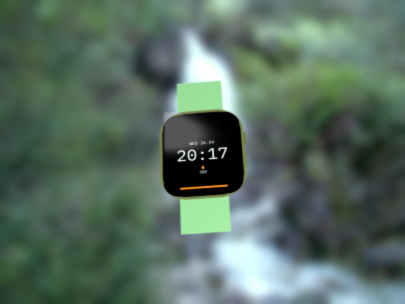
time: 20:17
